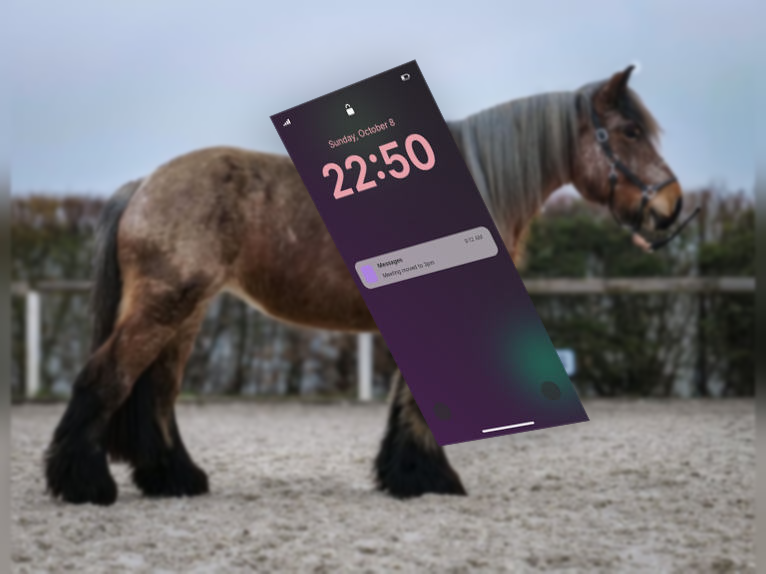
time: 22:50
